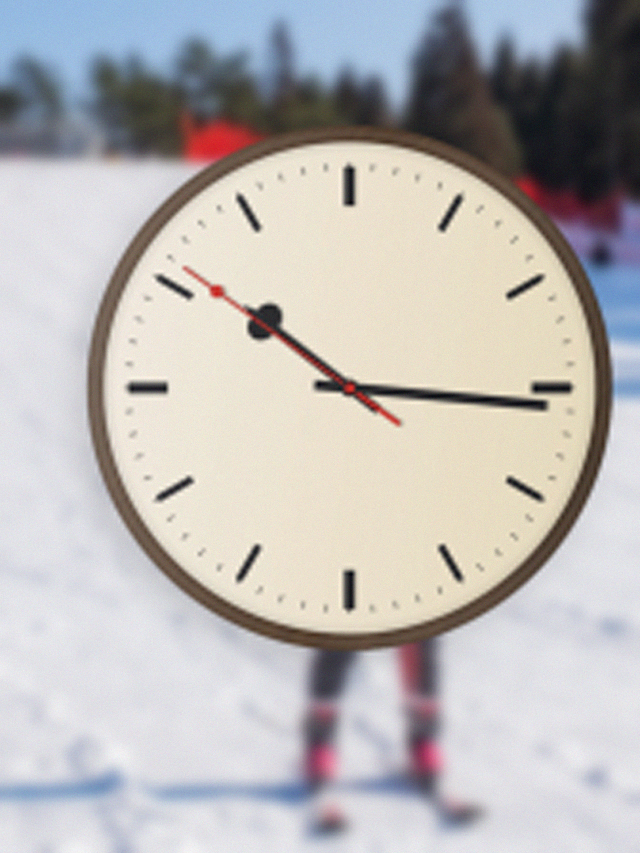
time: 10:15:51
